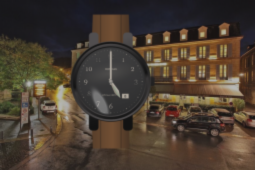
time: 5:00
